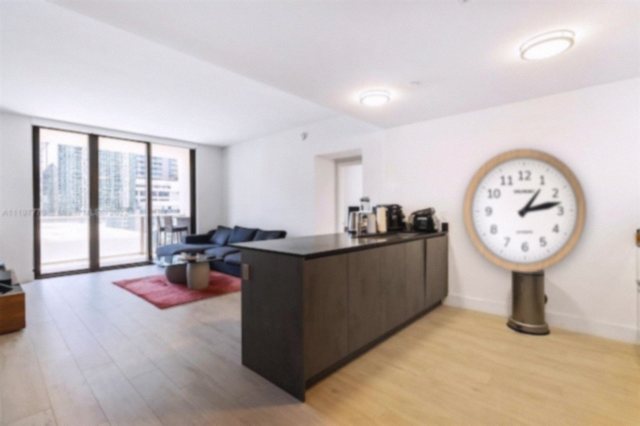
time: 1:13
